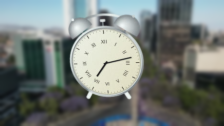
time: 7:13
